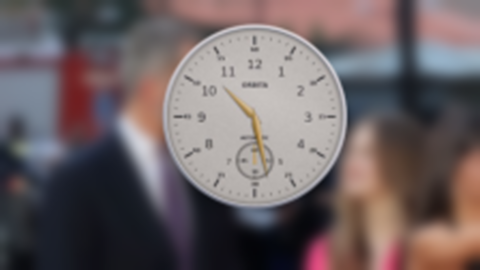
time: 10:28
